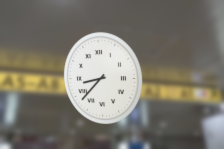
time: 8:38
